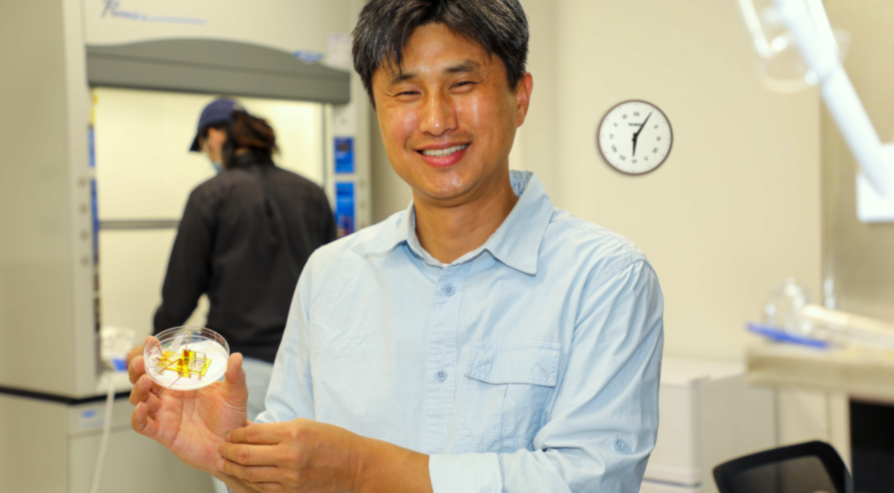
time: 6:05
